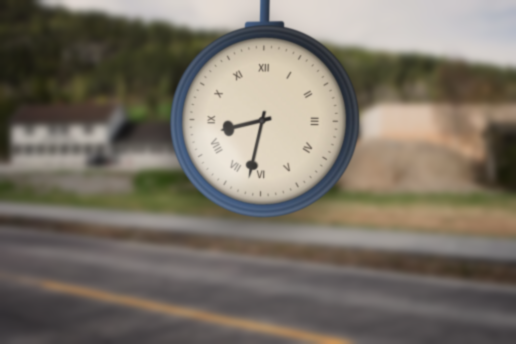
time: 8:32
